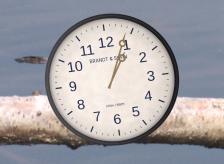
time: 1:04
